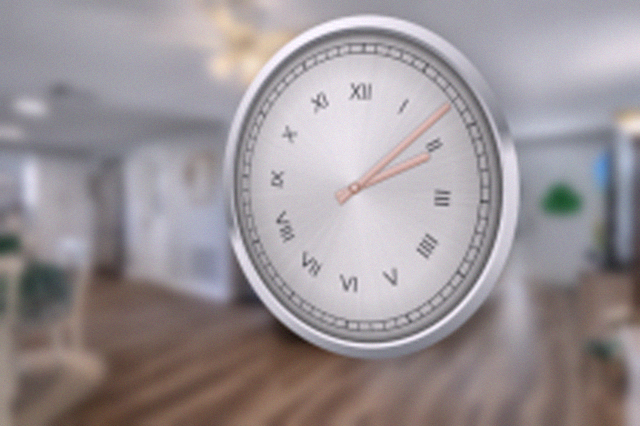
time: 2:08
